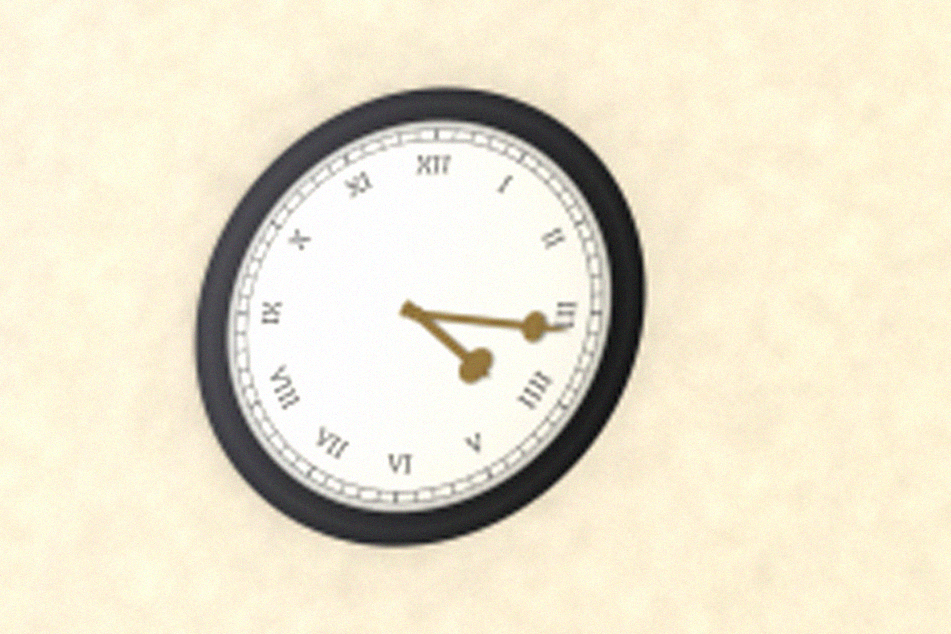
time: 4:16
